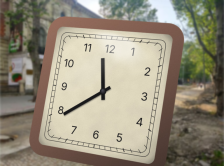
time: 11:39
